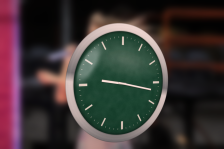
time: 9:17
